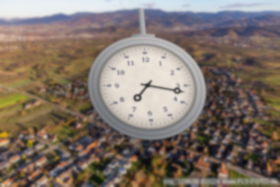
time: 7:17
